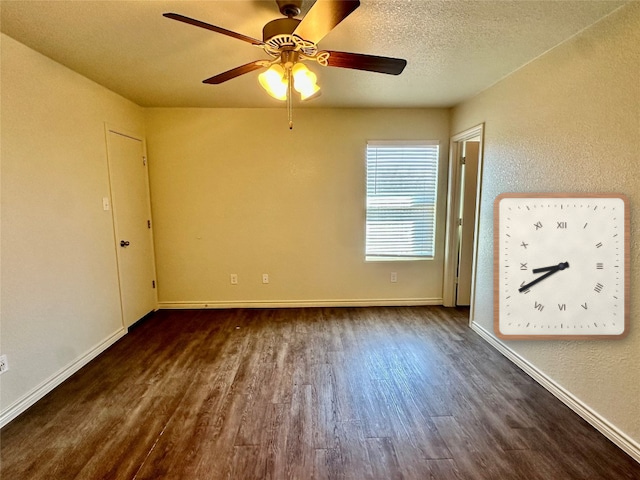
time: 8:40
